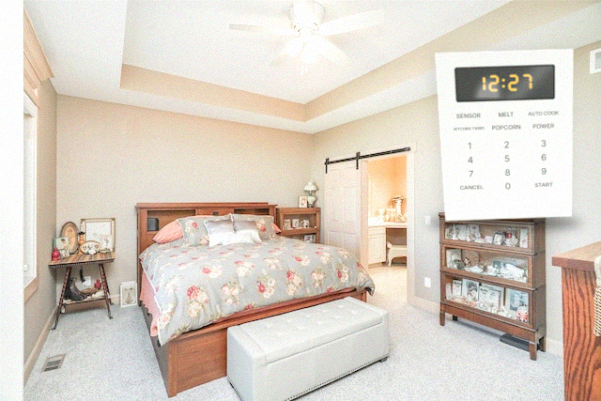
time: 12:27
